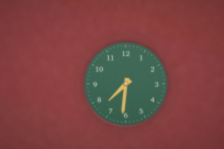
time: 7:31
